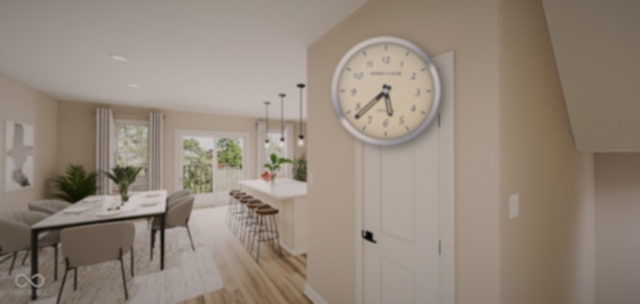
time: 5:38
